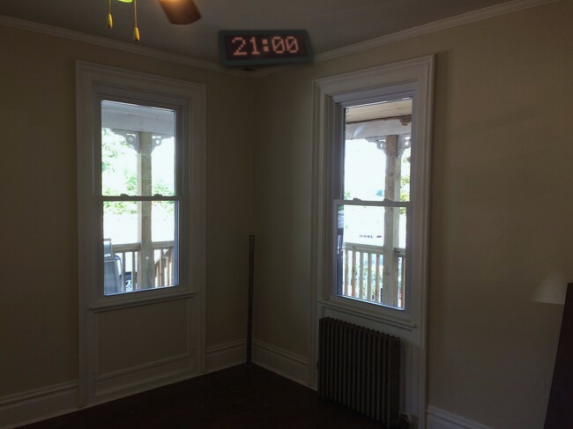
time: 21:00
